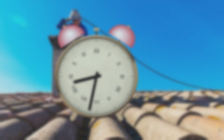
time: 8:32
